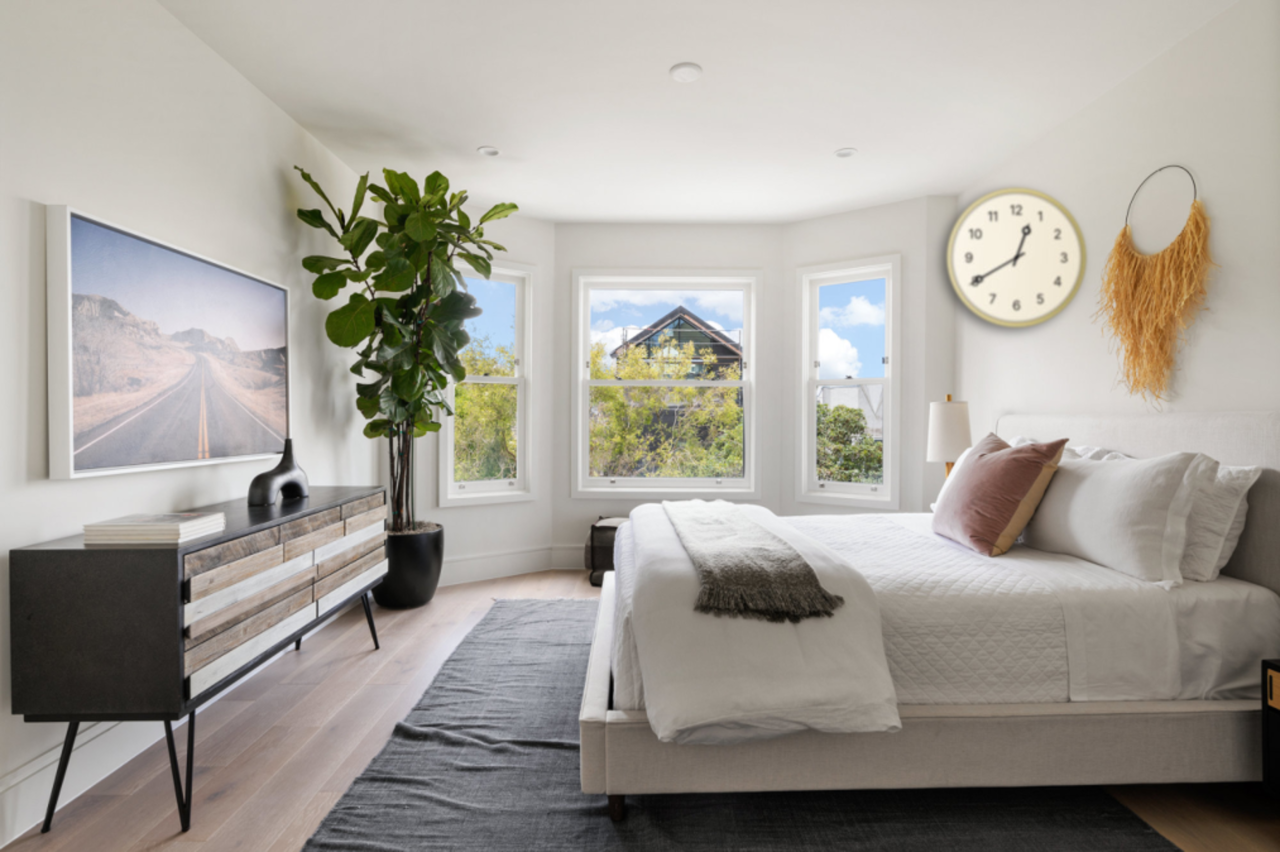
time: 12:40
